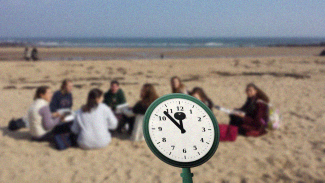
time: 11:53
